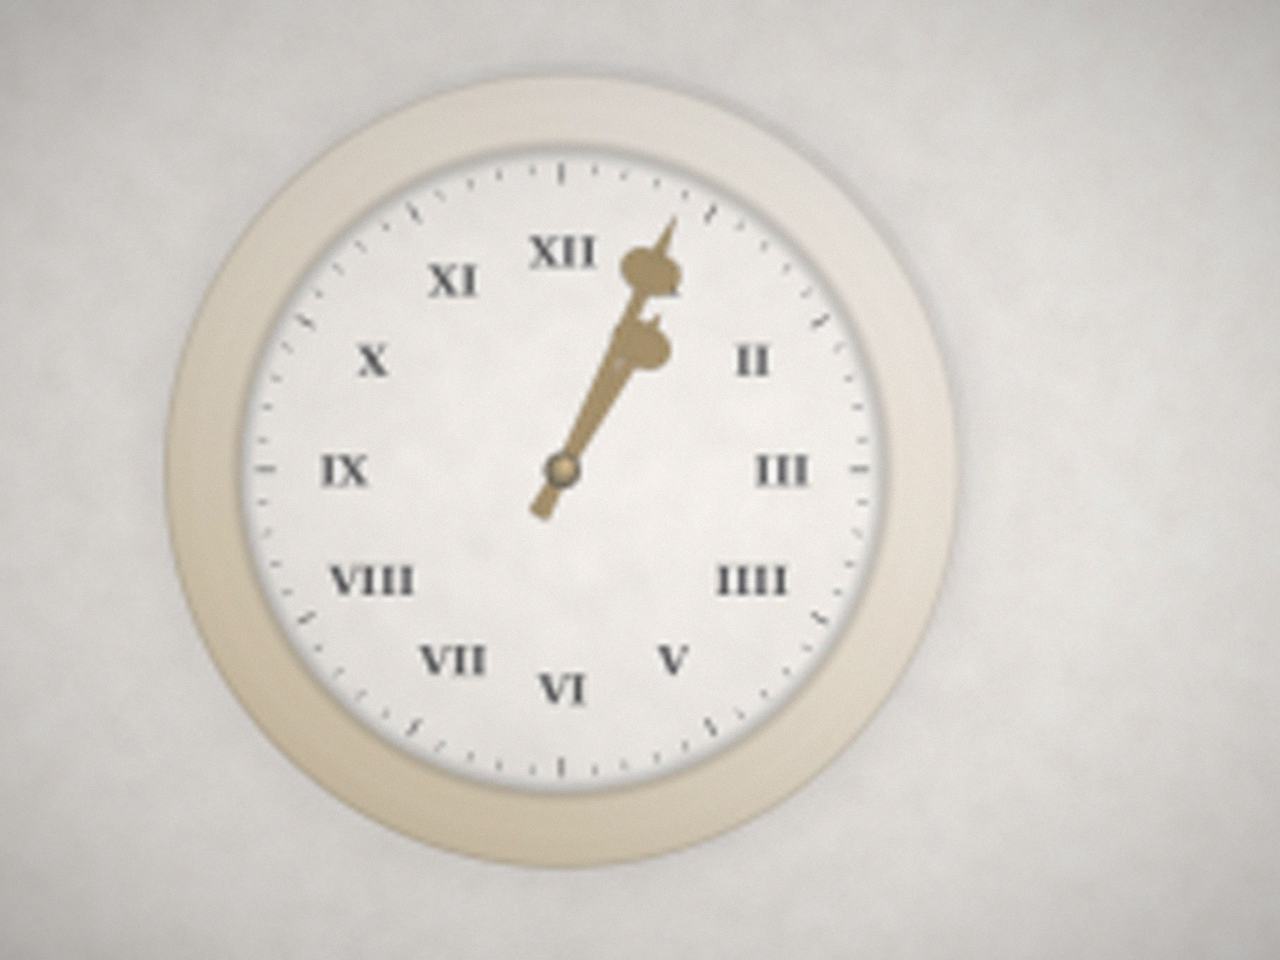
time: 1:04
